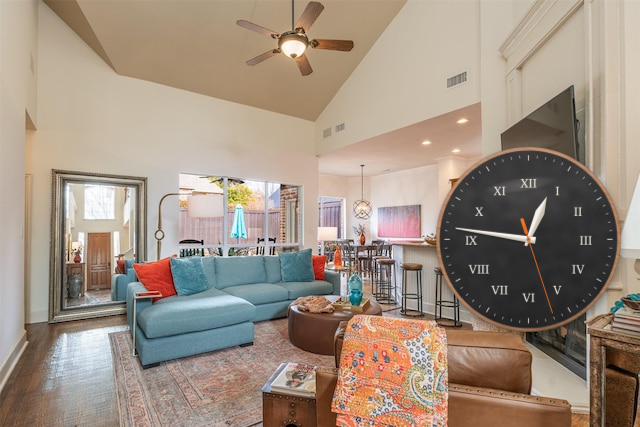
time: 12:46:27
